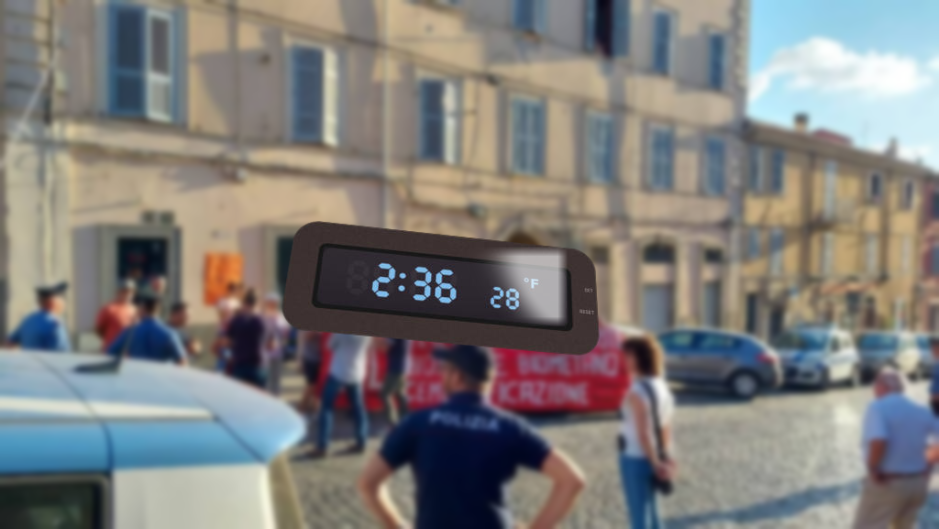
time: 2:36
